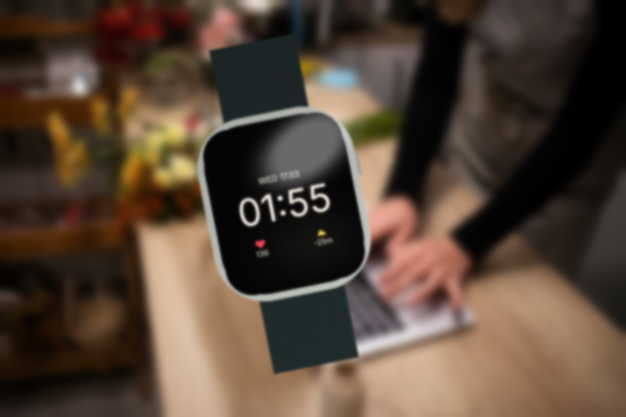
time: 1:55
